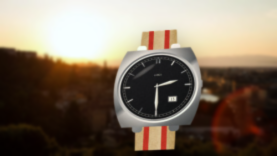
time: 2:30
